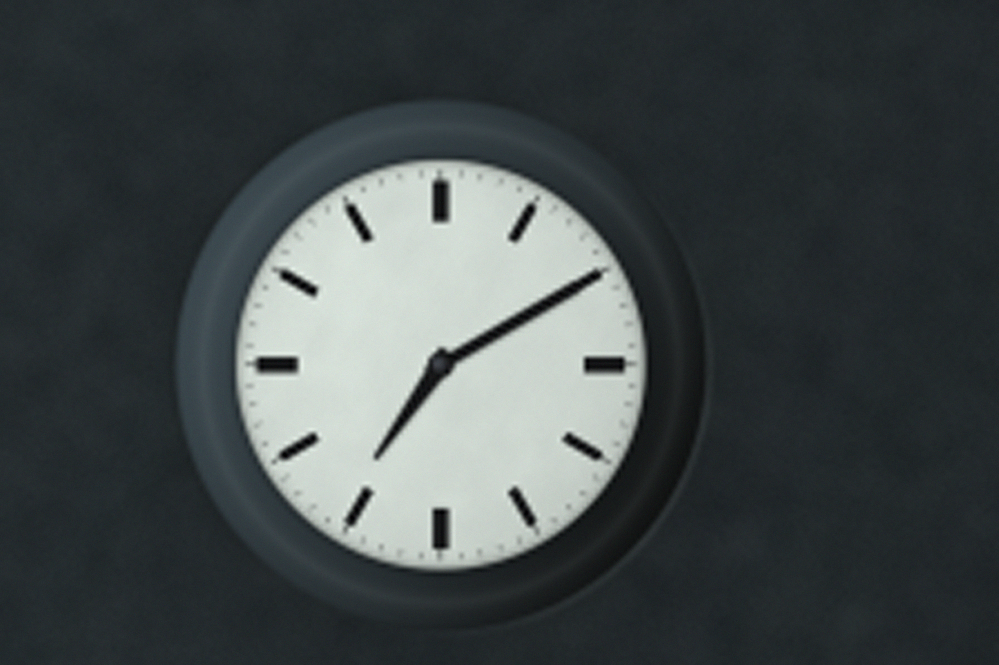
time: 7:10
